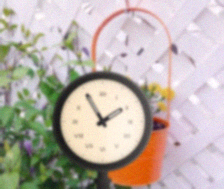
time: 1:55
